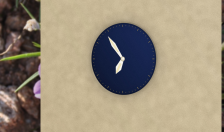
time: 6:54
